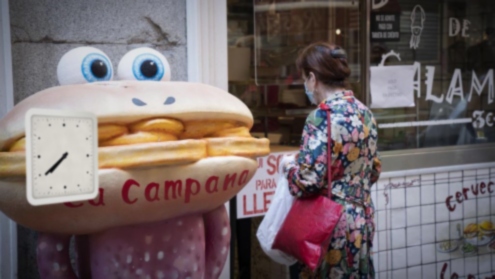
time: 7:39
